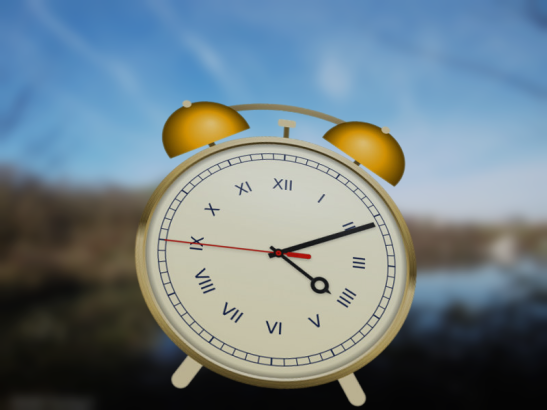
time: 4:10:45
